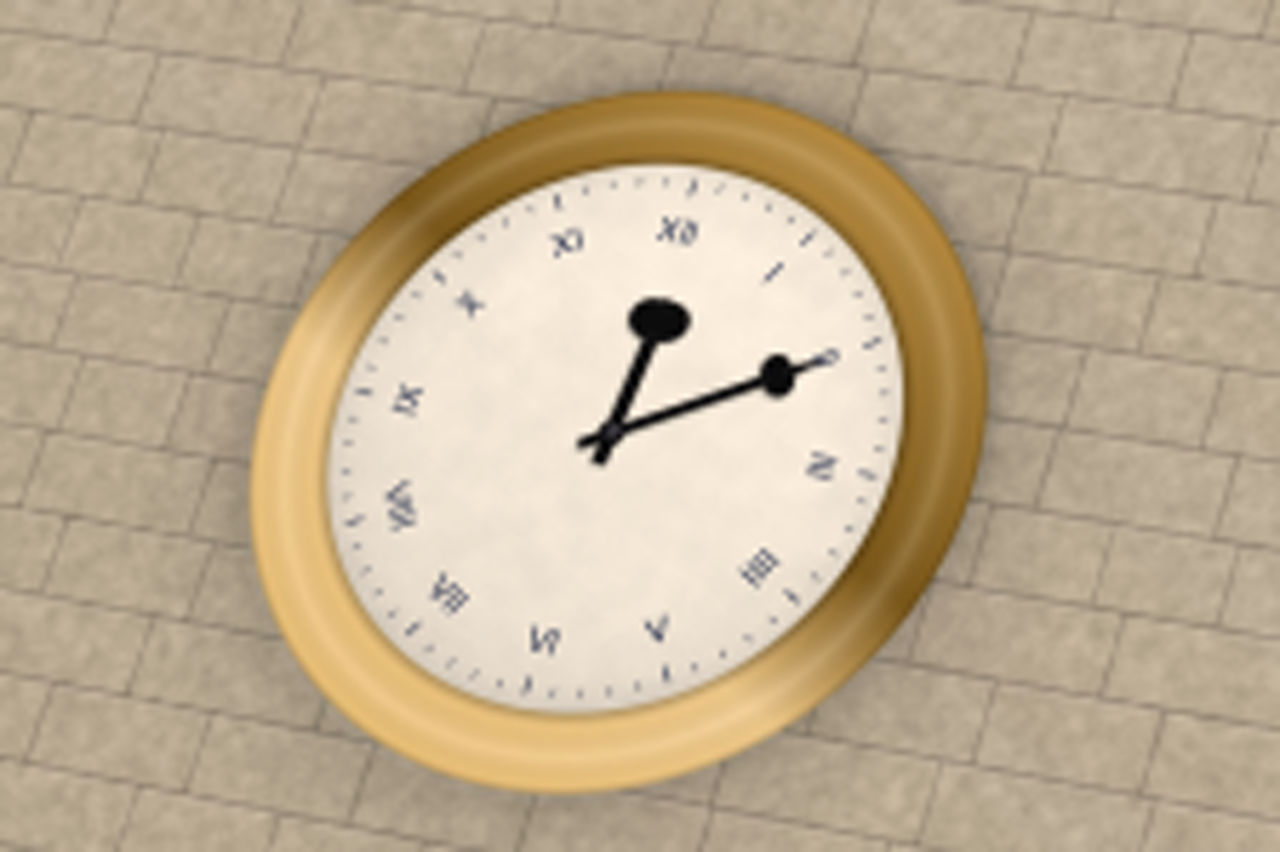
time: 12:10
